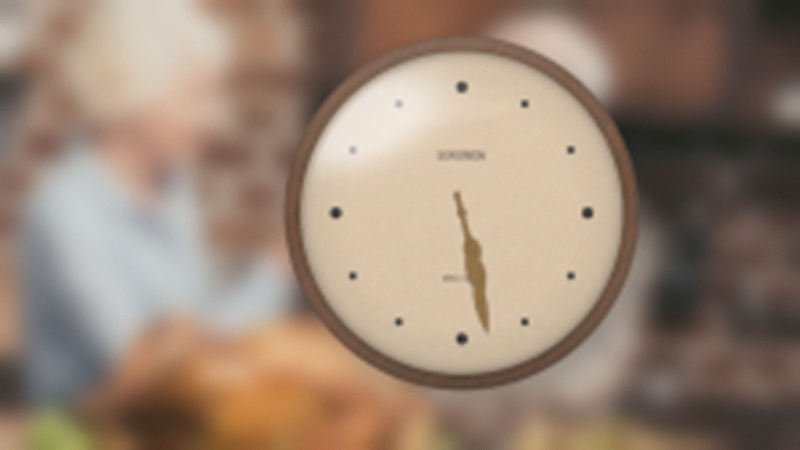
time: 5:28
